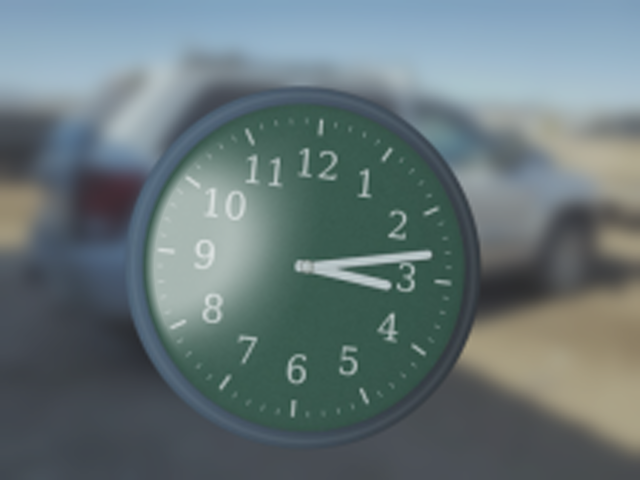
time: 3:13
